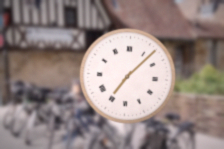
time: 7:07
